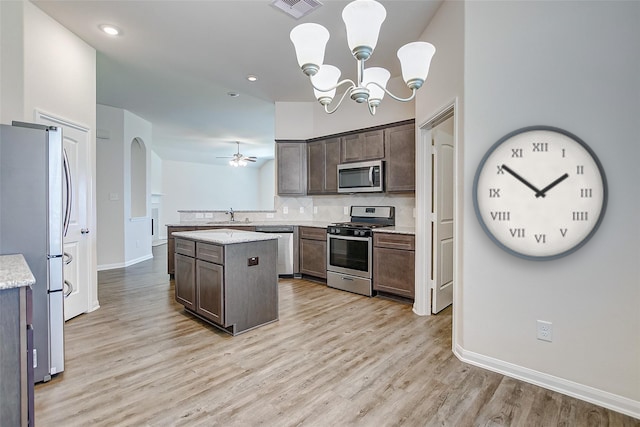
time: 1:51
